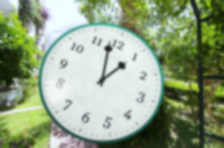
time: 12:58
